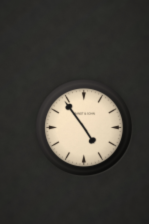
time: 4:54
